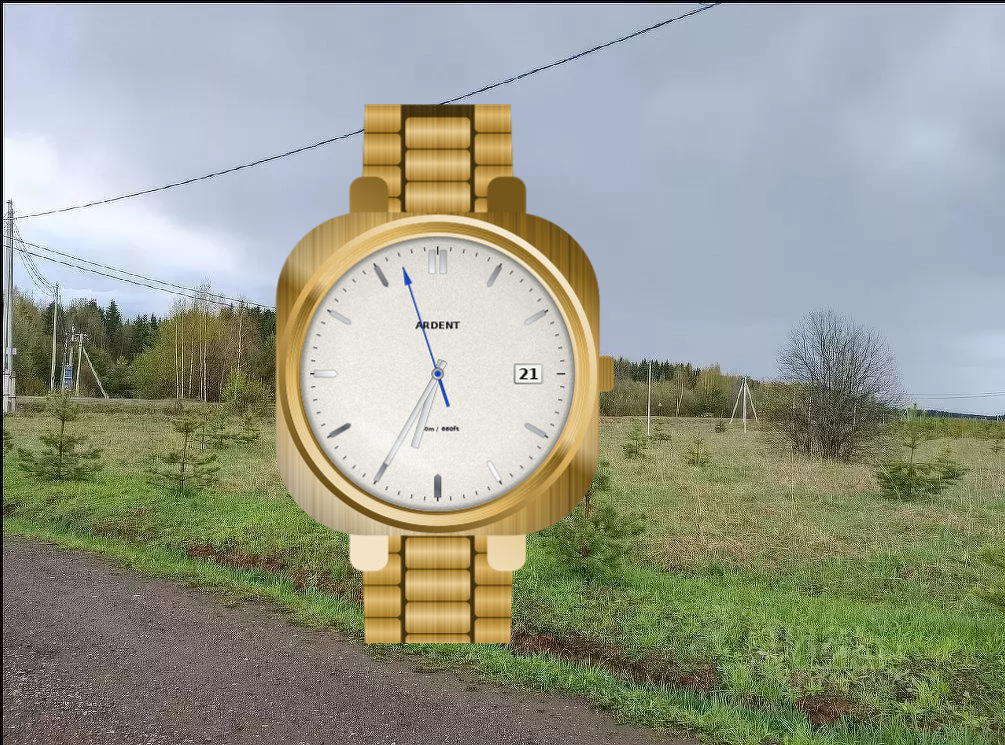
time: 6:34:57
